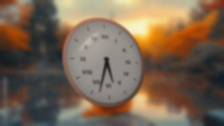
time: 5:33
